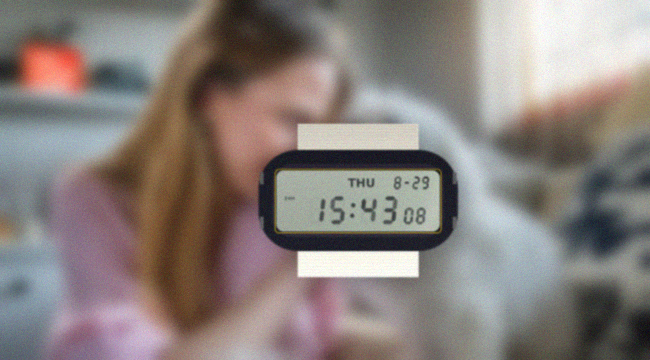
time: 15:43:08
